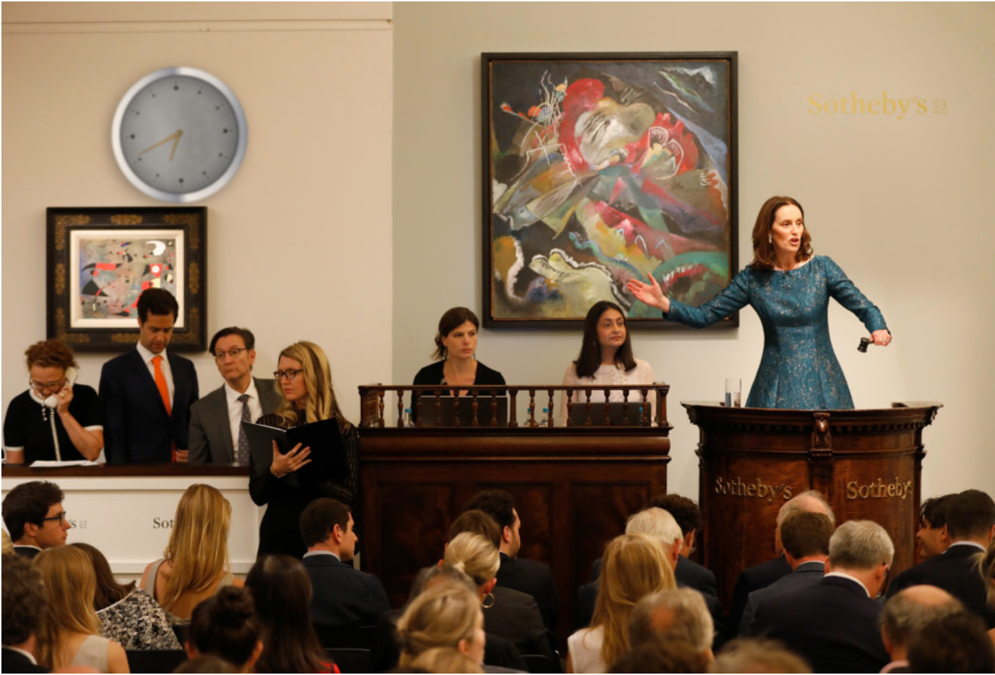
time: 6:41
